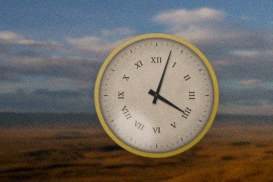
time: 4:03
